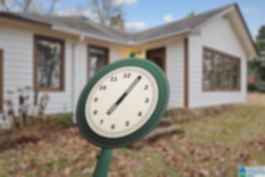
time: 7:05
